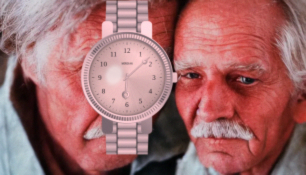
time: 6:08
